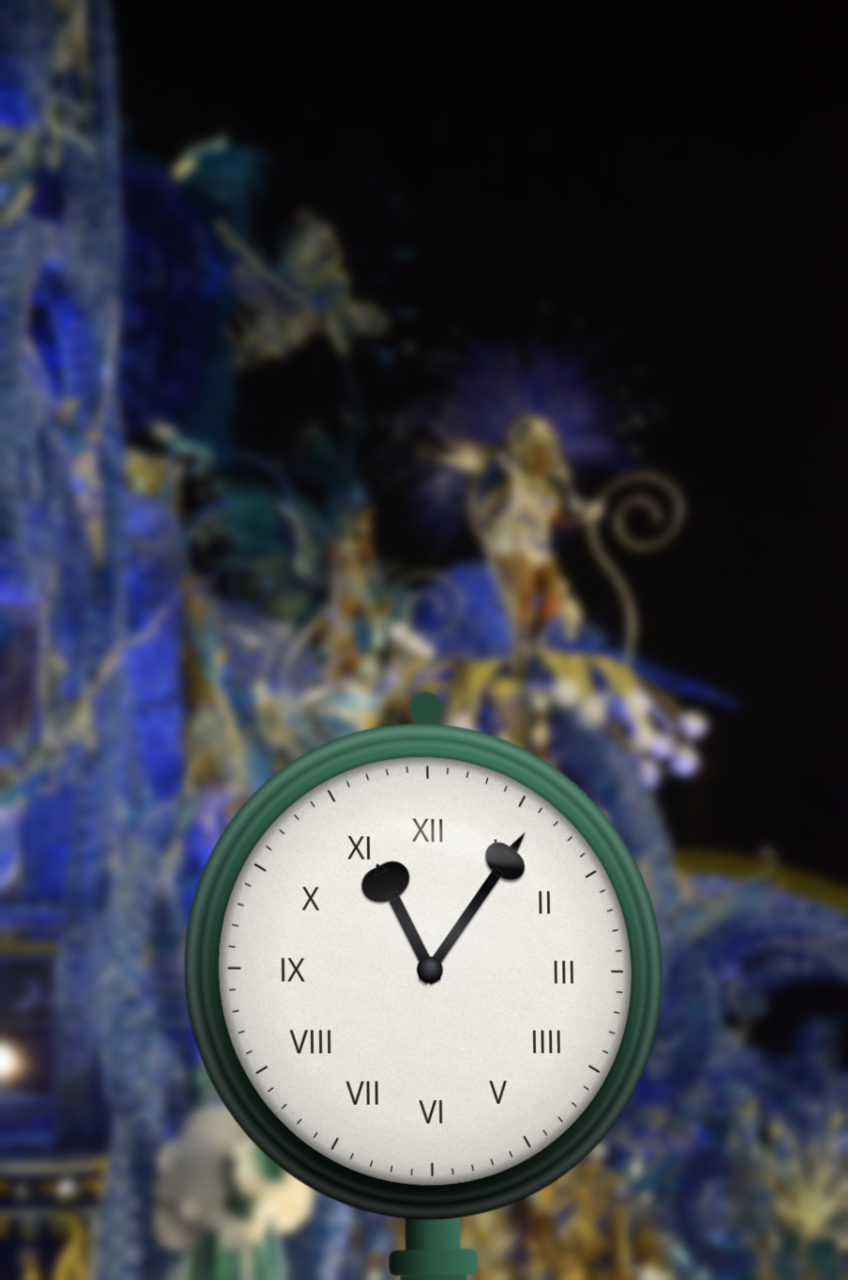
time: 11:06
